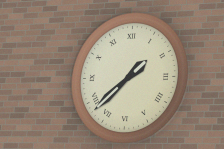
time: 1:38
